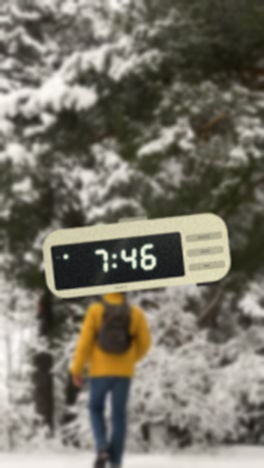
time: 7:46
